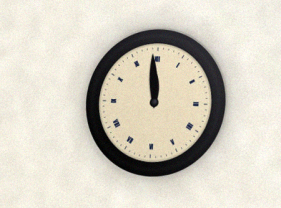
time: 11:59
